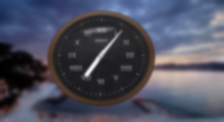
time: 7:06
